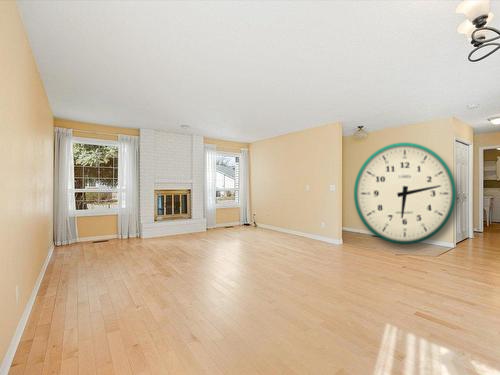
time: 6:13
